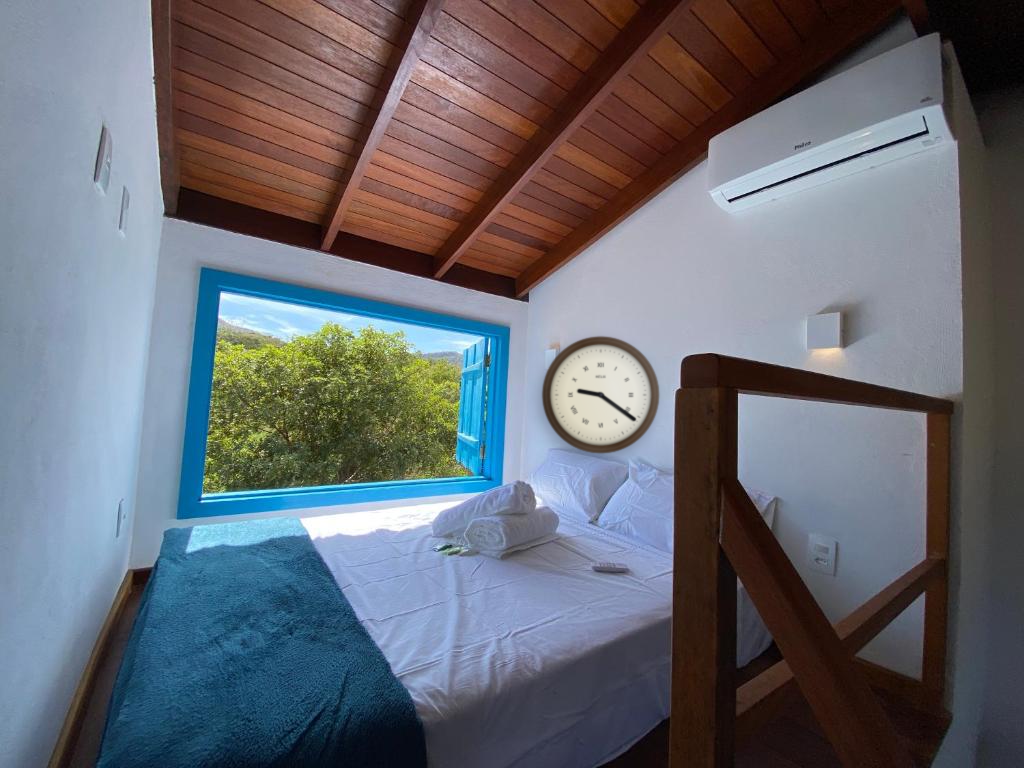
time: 9:21
